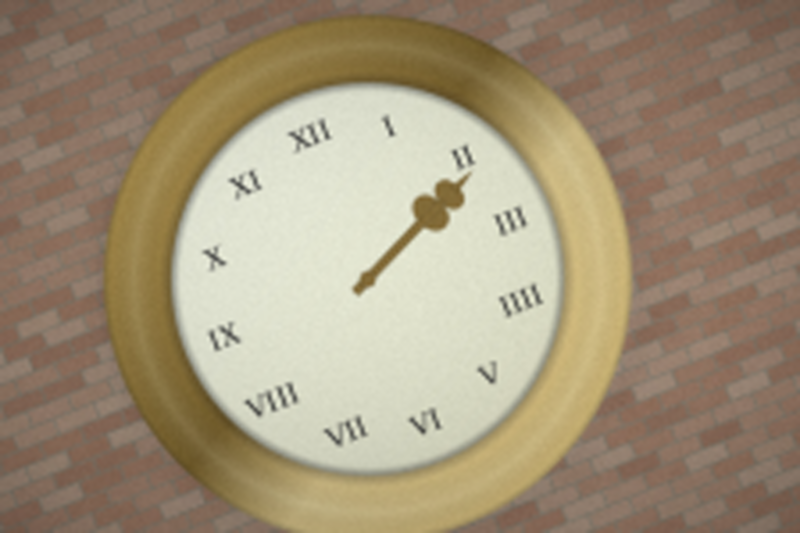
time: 2:11
